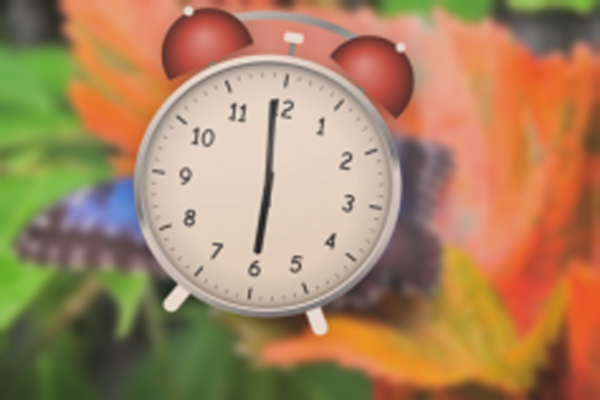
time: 5:59
